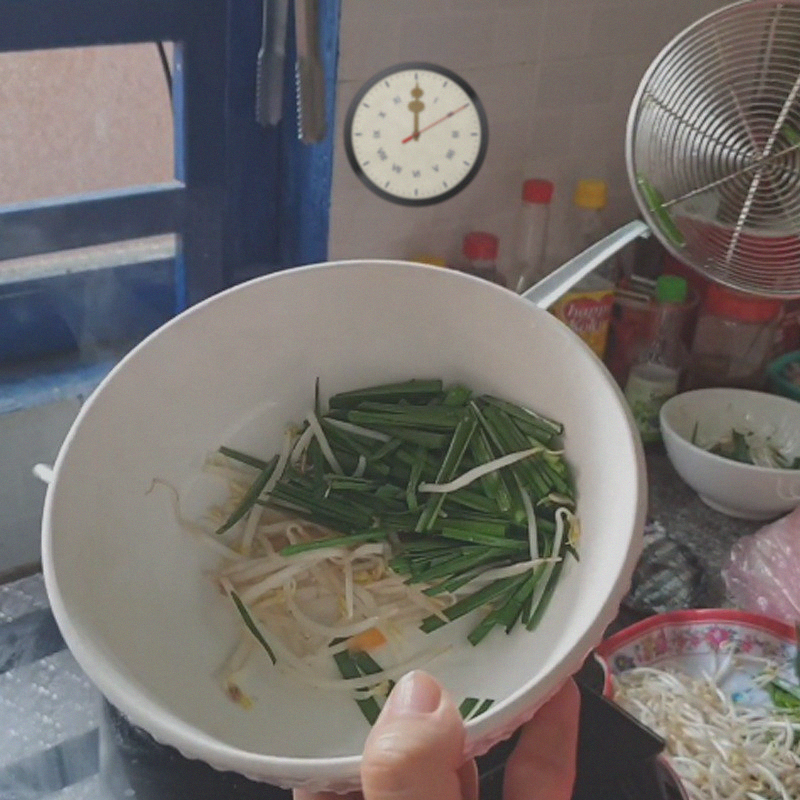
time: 12:00:10
